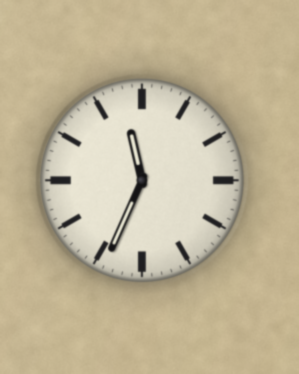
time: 11:34
